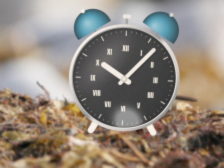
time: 10:07
